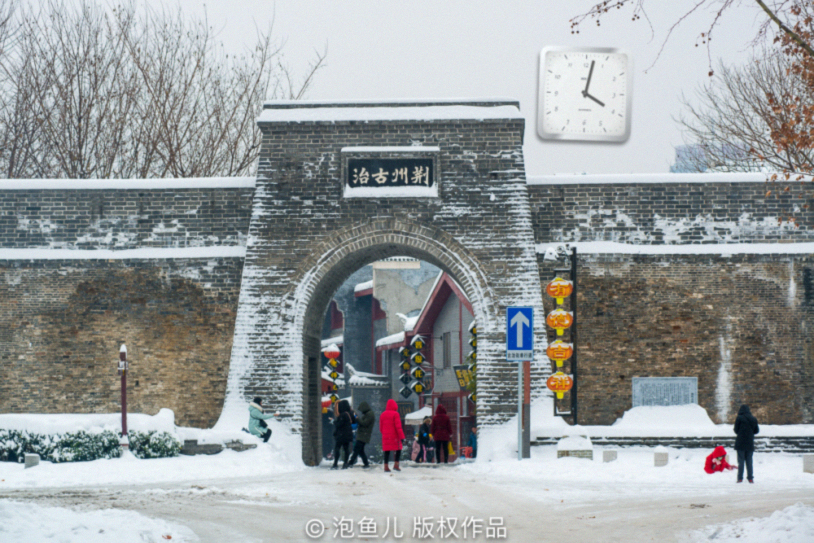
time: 4:02
